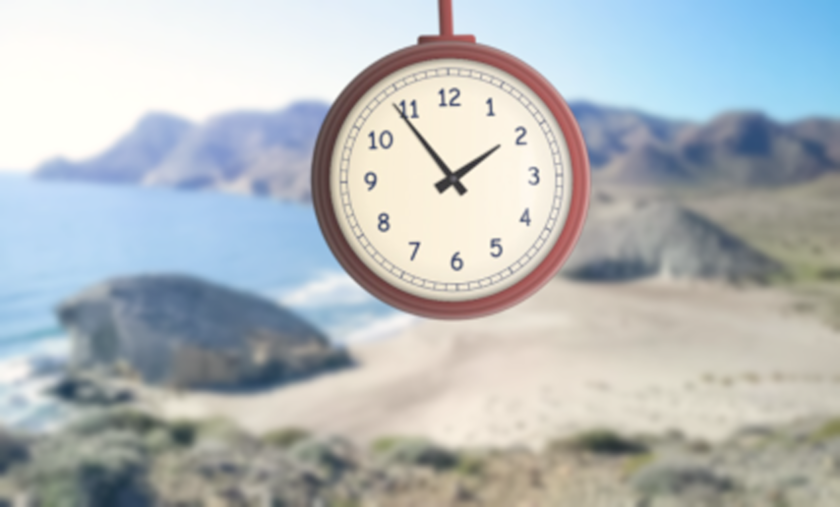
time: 1:54
